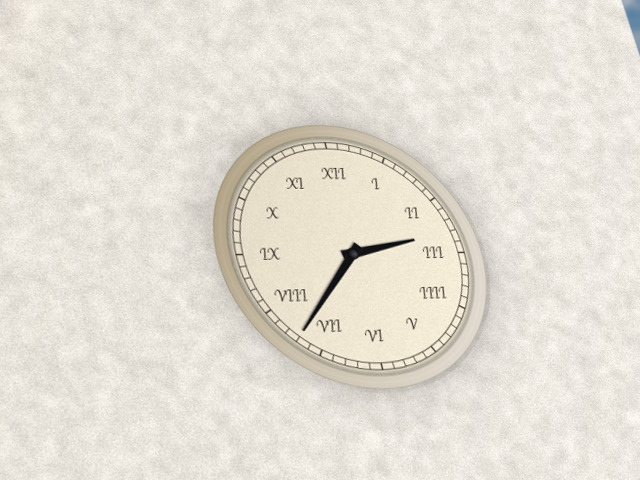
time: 2:37
